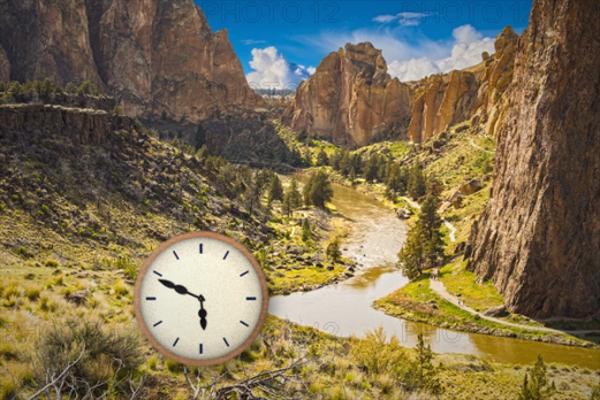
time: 5:49
